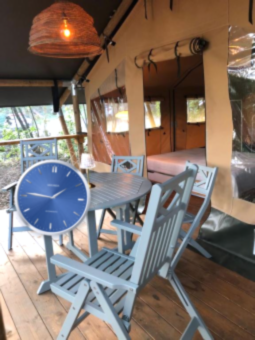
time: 1:46
